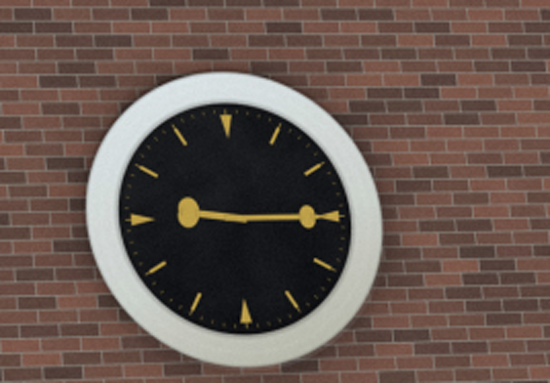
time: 9:15
